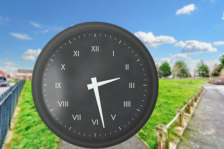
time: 2:28
